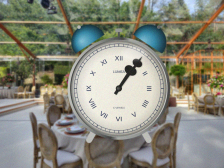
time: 1:06
